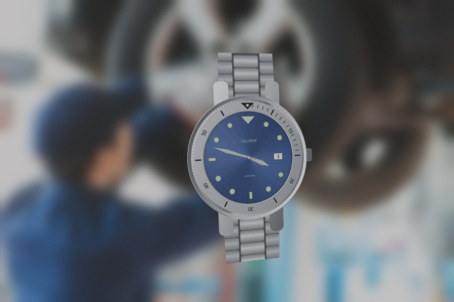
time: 3:48
